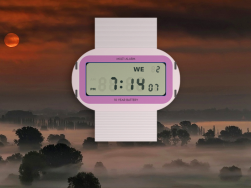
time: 7:14:07
